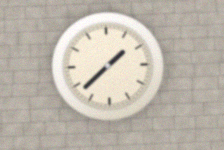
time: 1:38
